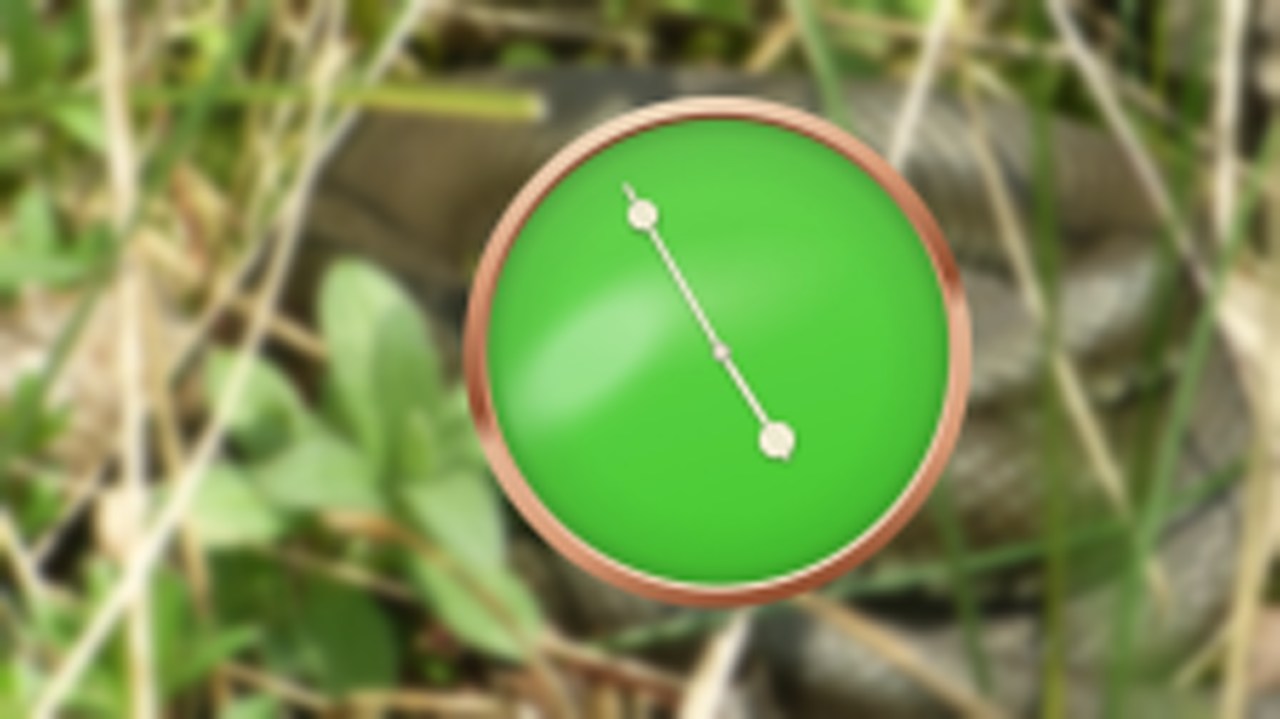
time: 4:55
